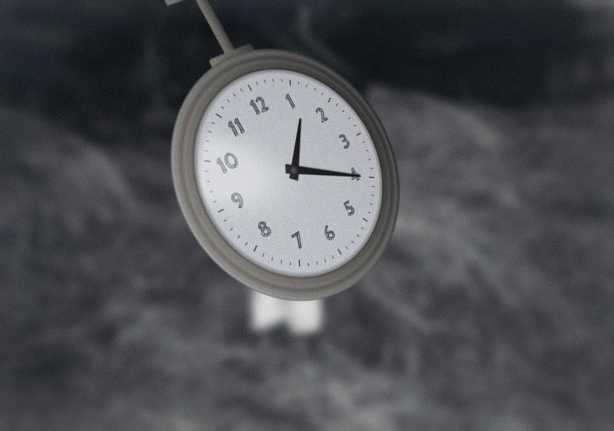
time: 1:20
